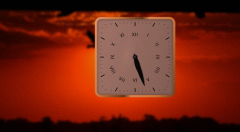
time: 5:27
